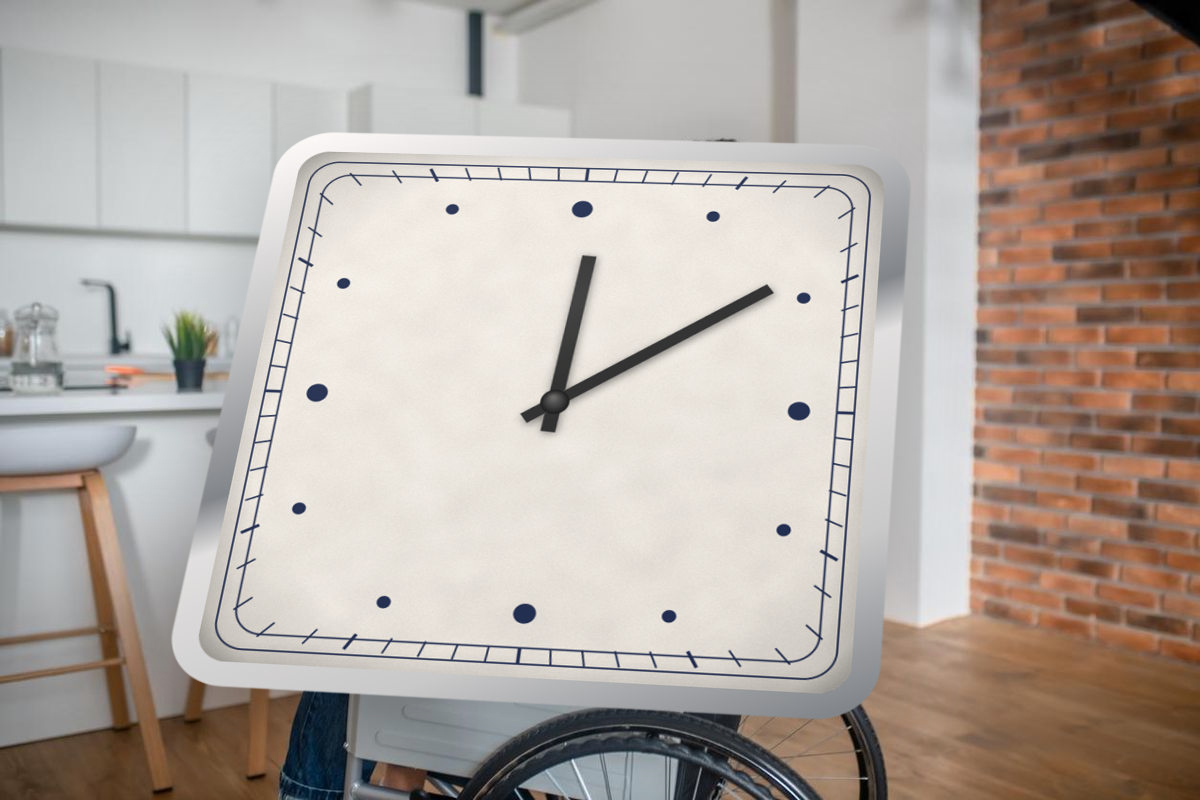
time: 12:09
